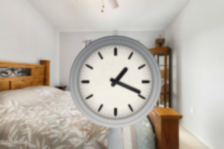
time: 1:19
